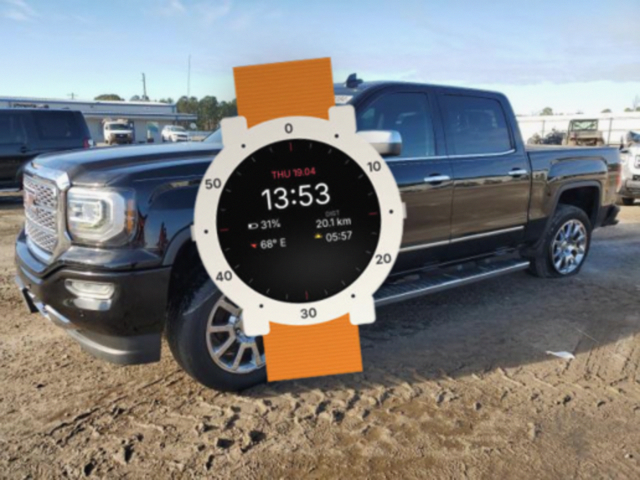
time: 13:53
